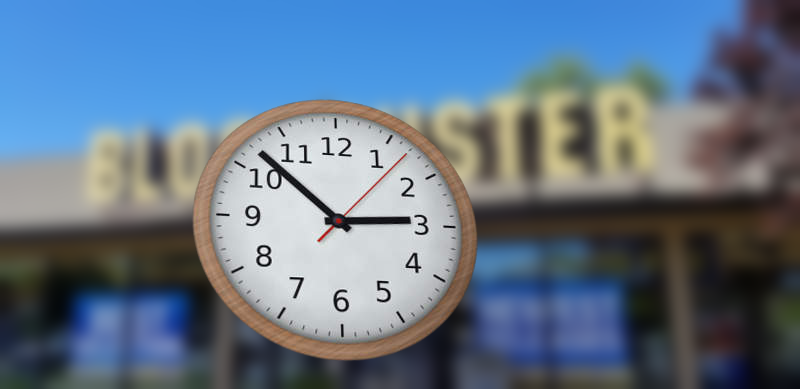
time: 2:52:07
